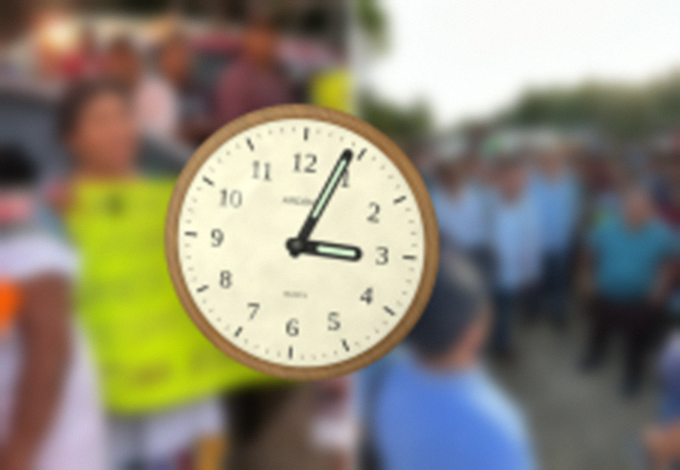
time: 3:04
